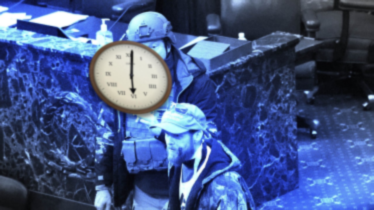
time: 6:01
